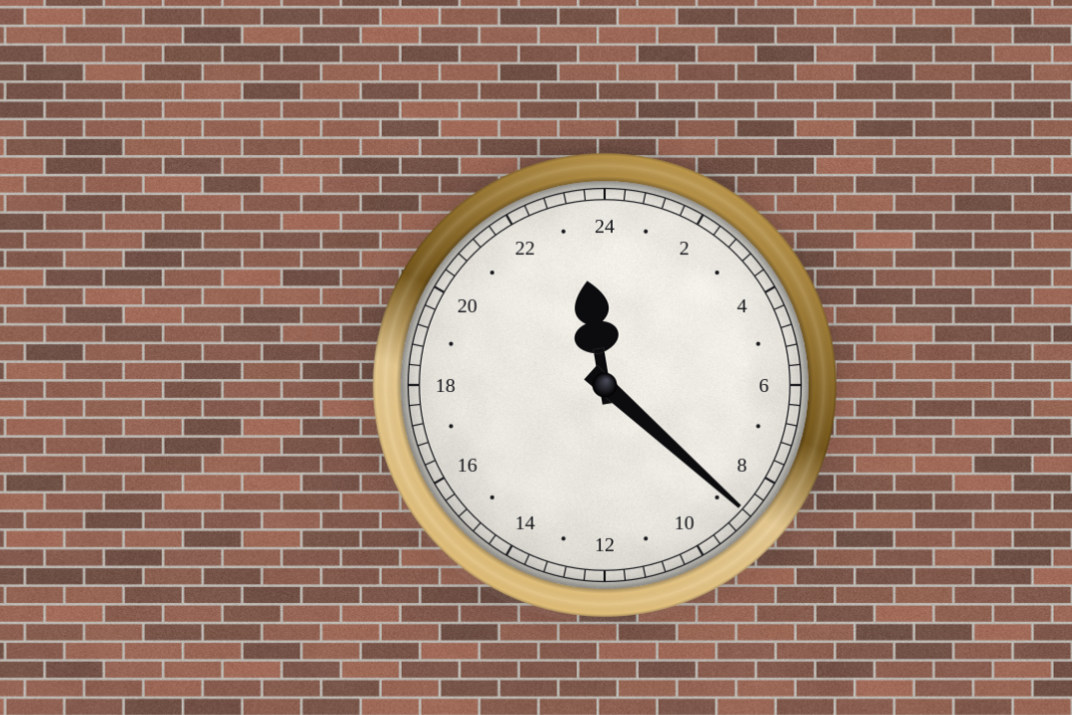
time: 23:22
